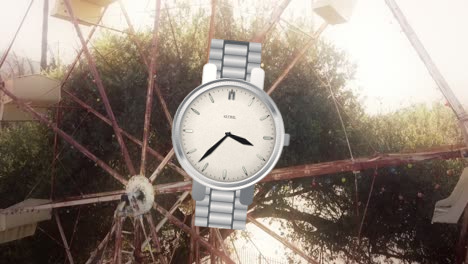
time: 3:37
